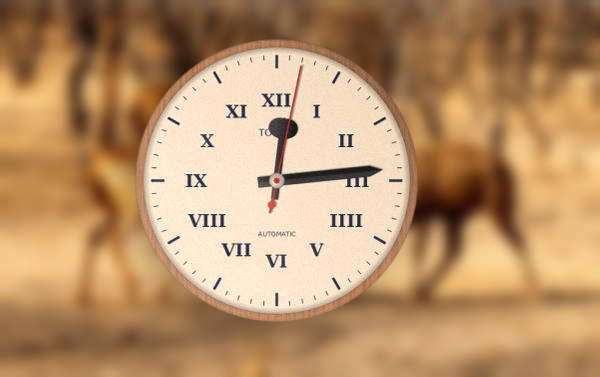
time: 12:14:02
